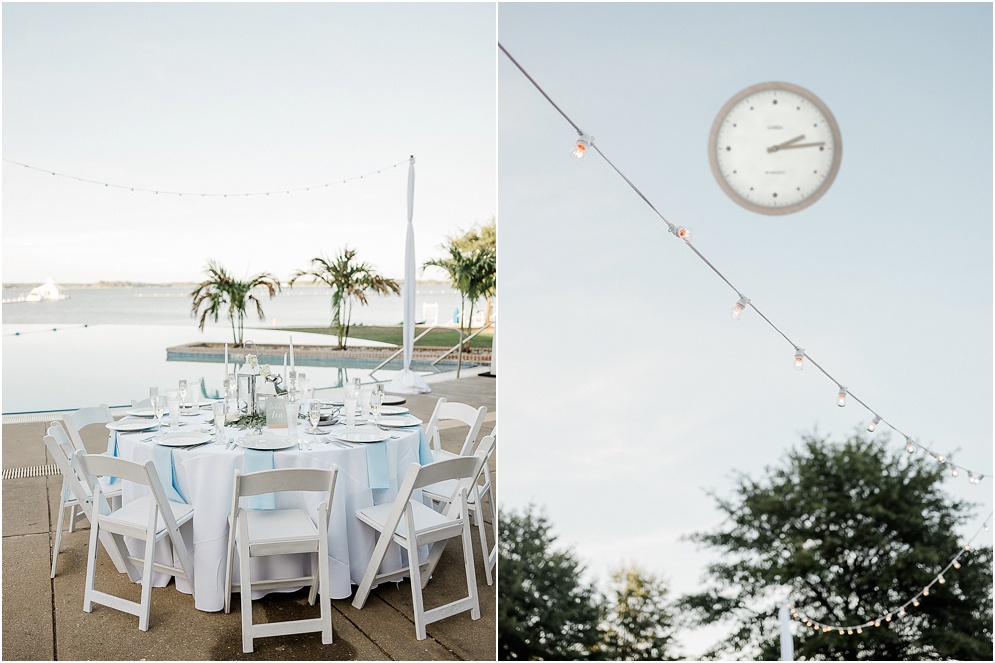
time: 2:14
